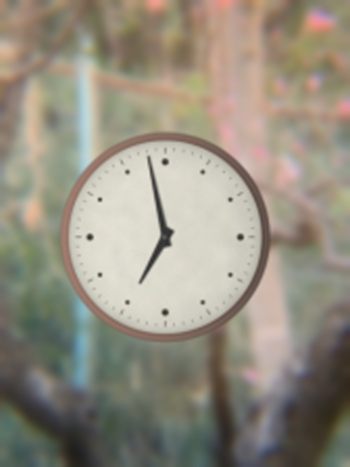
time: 6:58
